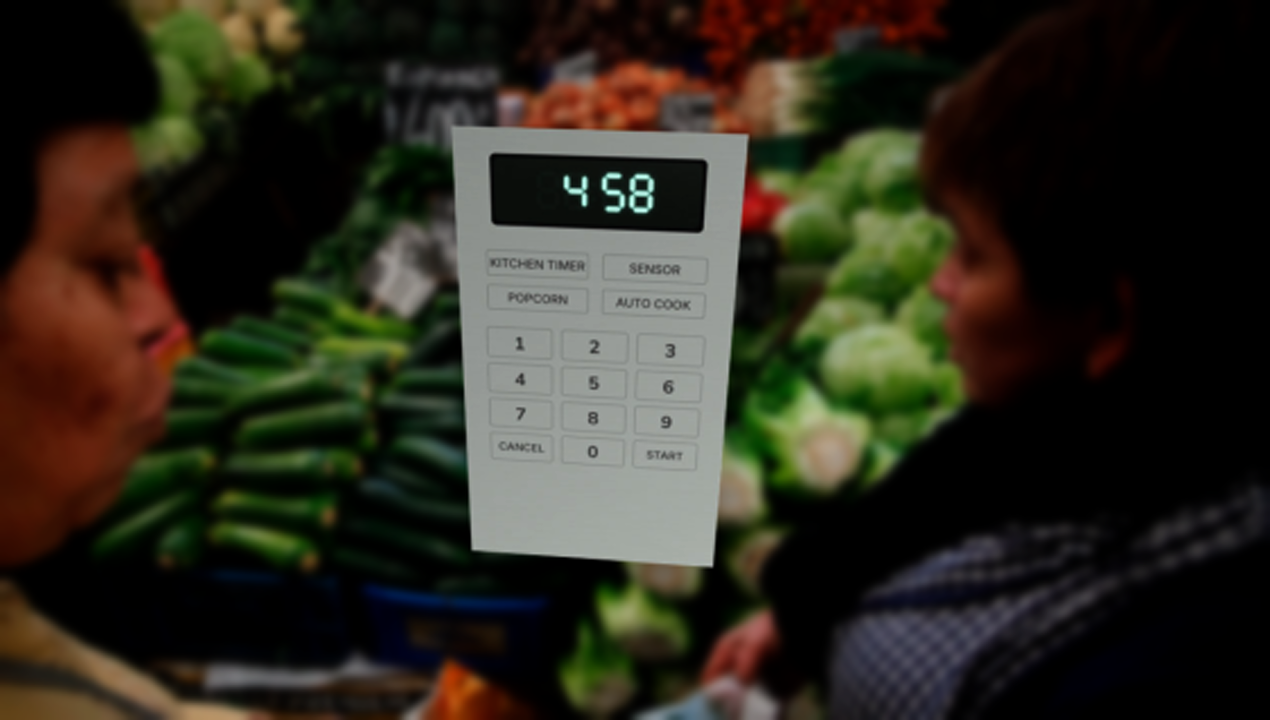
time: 4:58
